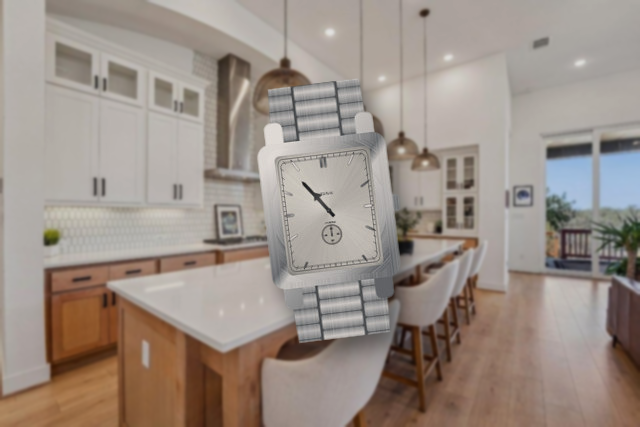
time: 10:54
